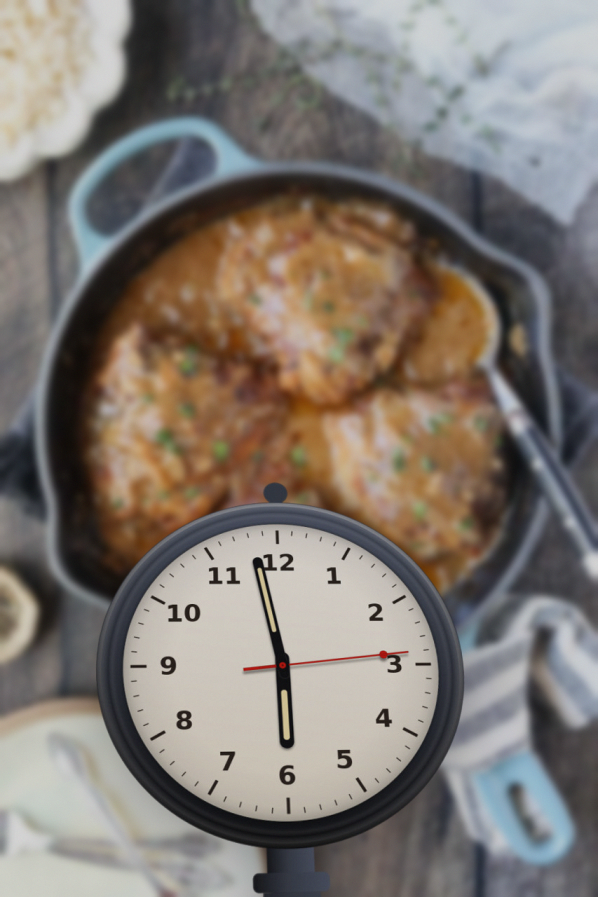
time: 5:58:14
